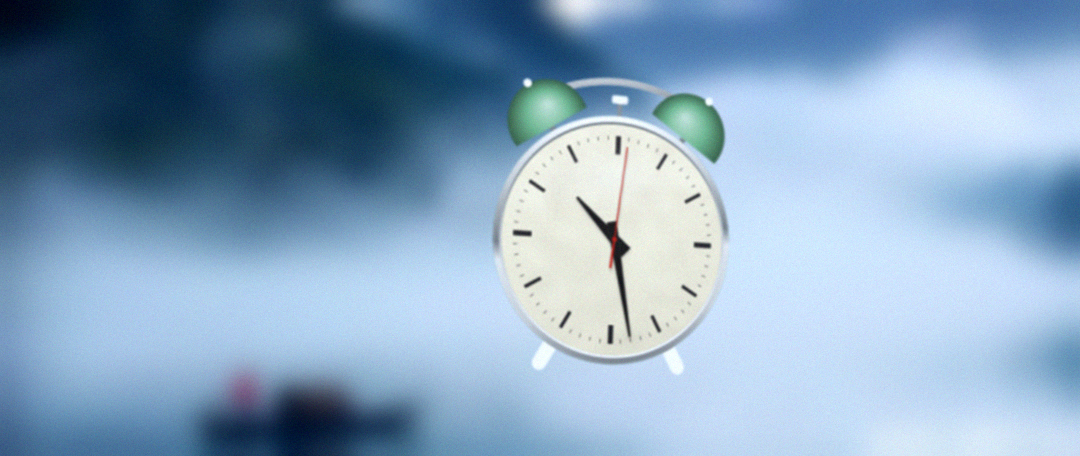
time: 10:28:01
